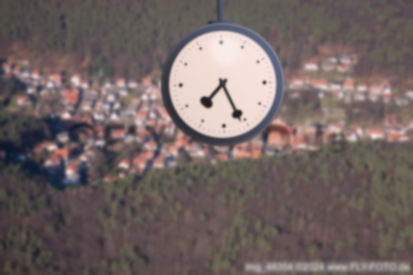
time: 7:26
